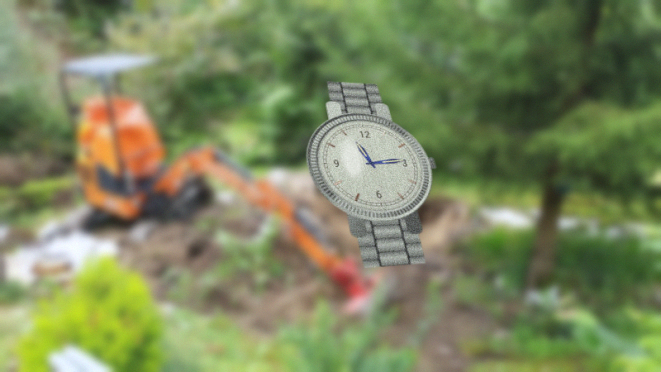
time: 11:14
